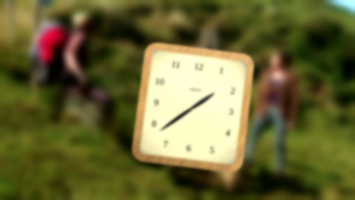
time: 1:38
